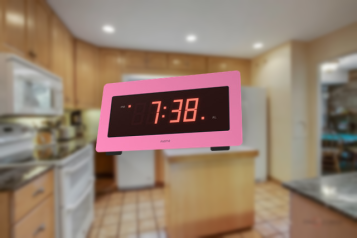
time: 7:38
